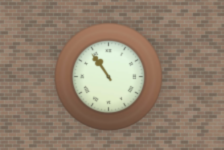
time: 10:54
